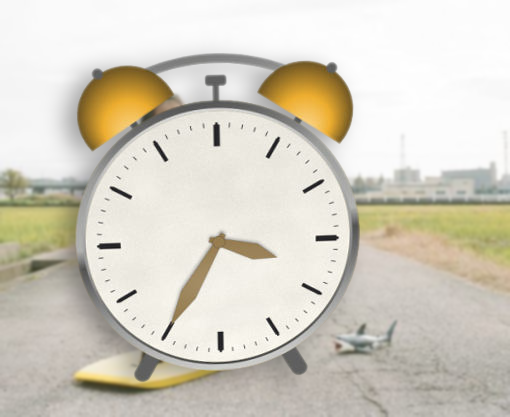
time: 3:35
